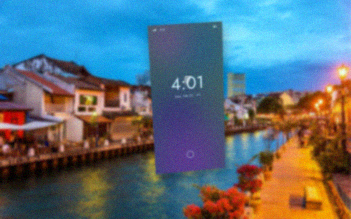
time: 4:01
